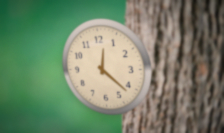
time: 12:22
